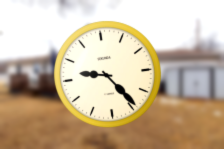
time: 9:24
